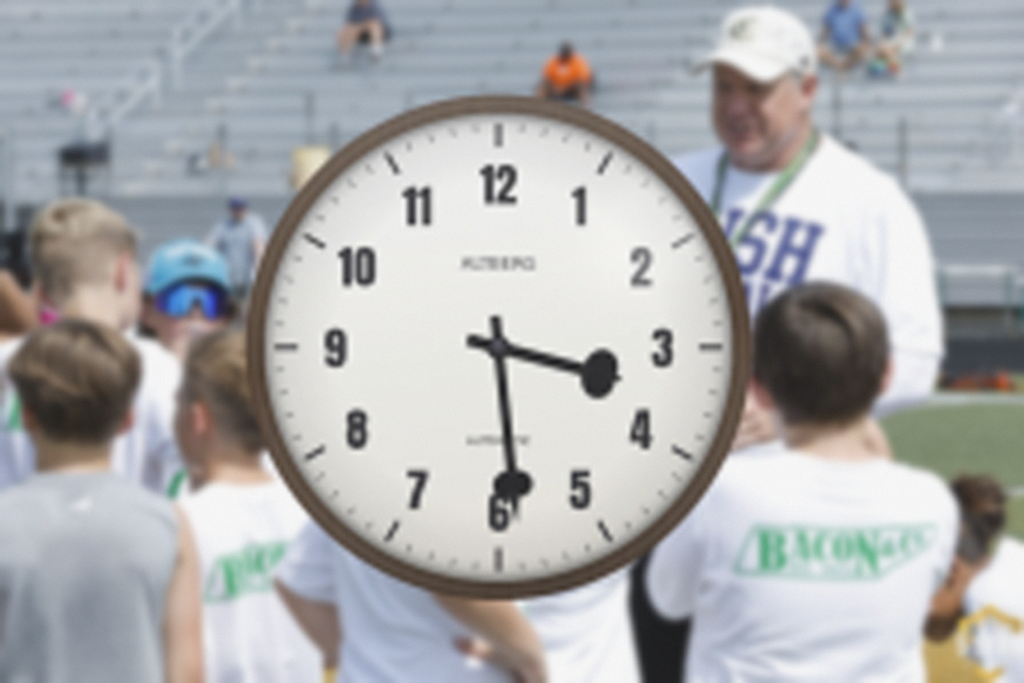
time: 3:29
